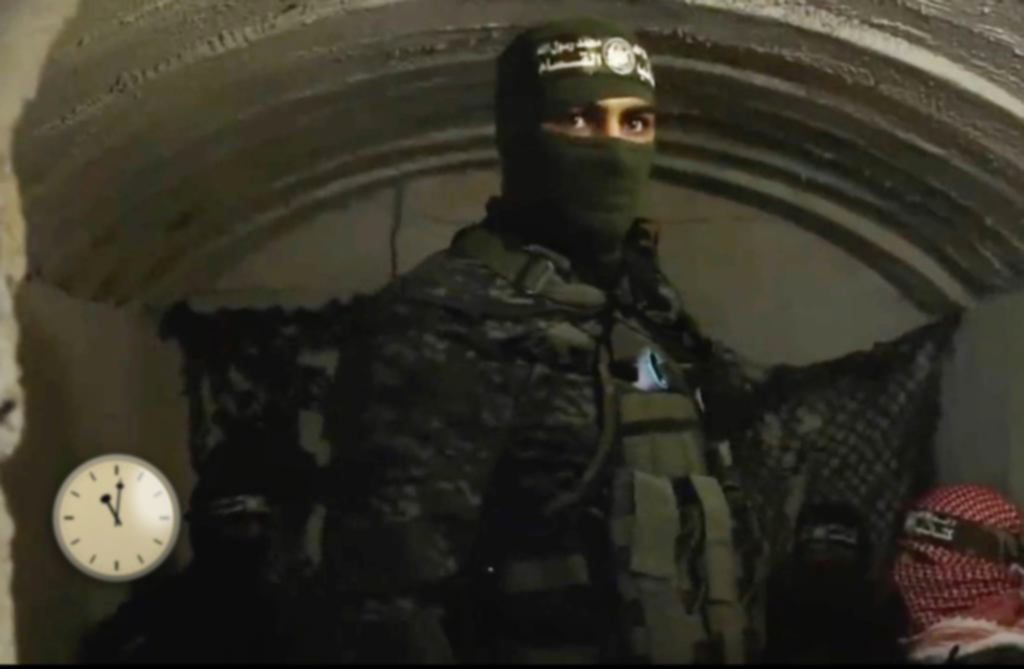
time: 11:01
